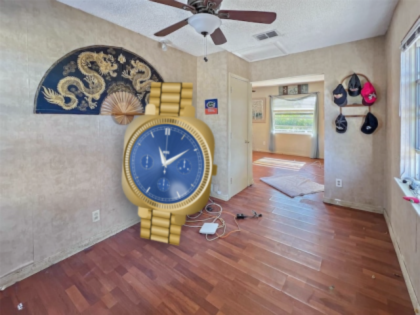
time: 11:09
